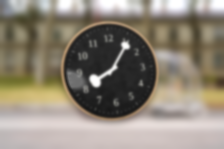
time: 8:06
